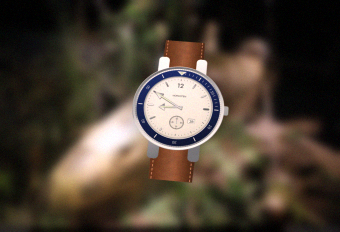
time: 8:50
